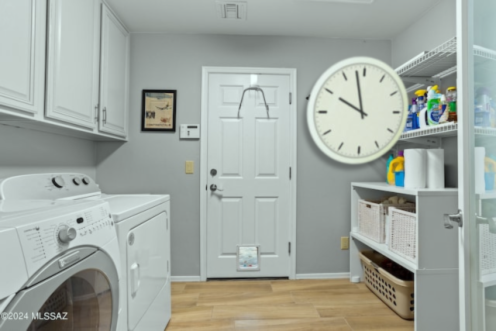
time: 9:58
